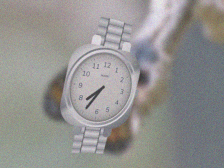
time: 7:35
